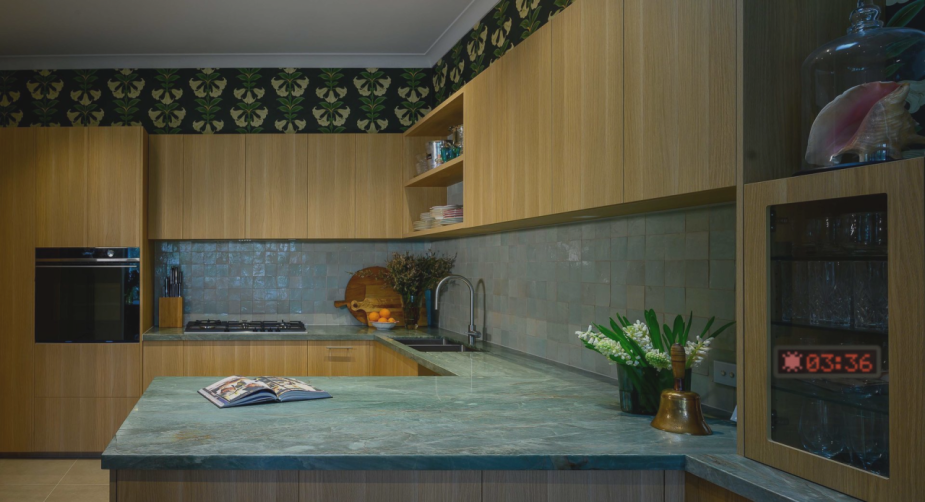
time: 3:36
